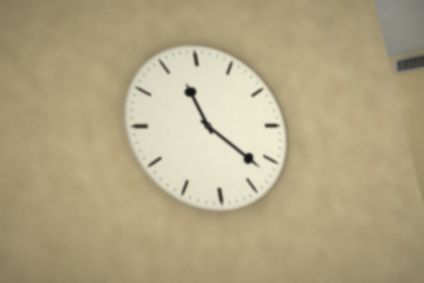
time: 11:22
